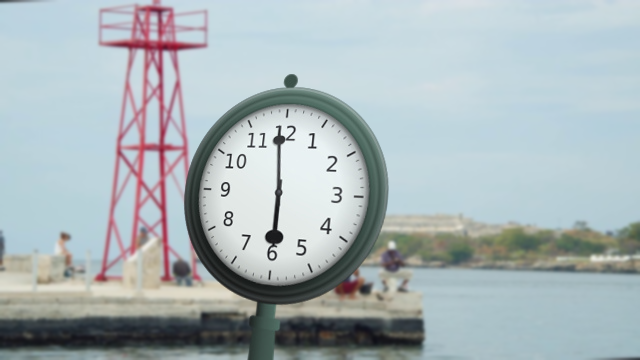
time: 5:59
